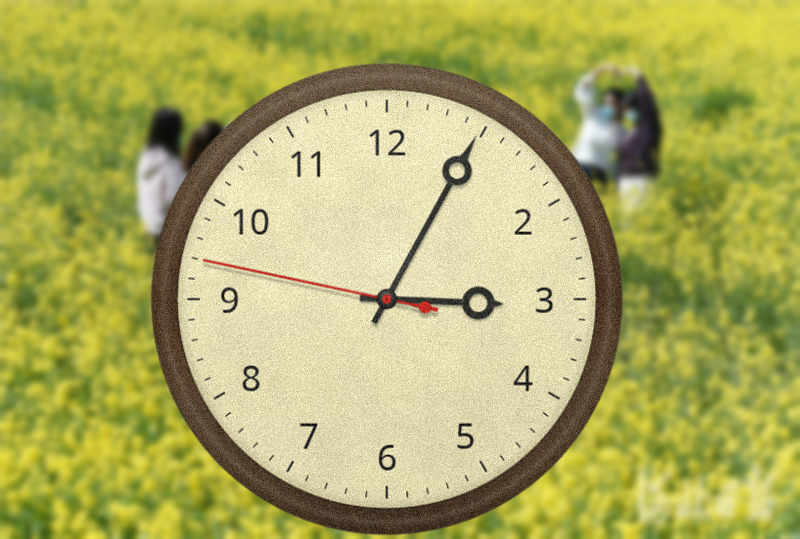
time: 3:04:47
